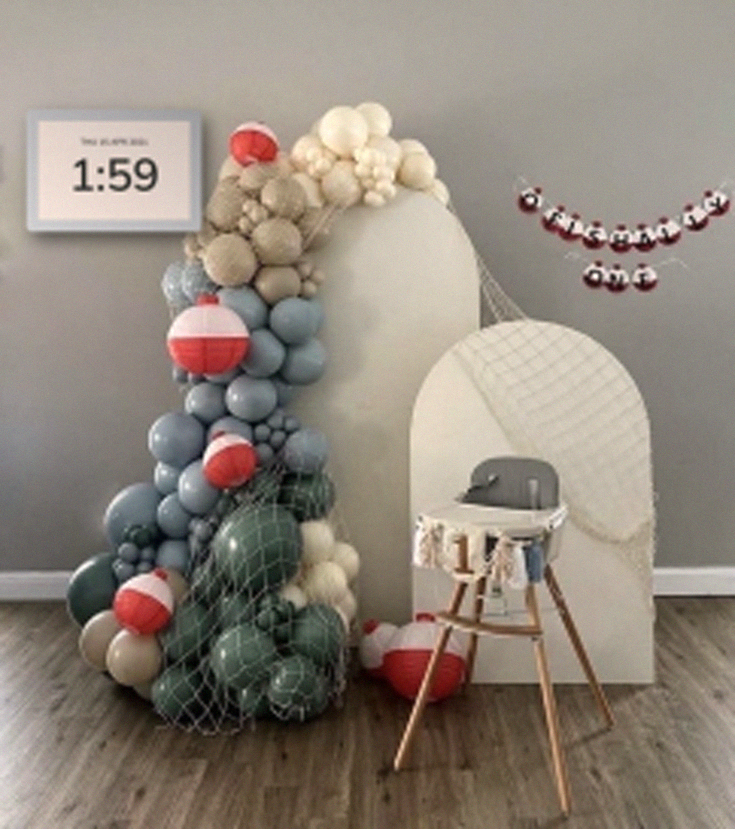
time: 1:59
